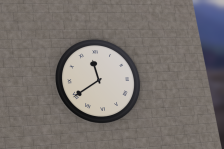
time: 11:40
